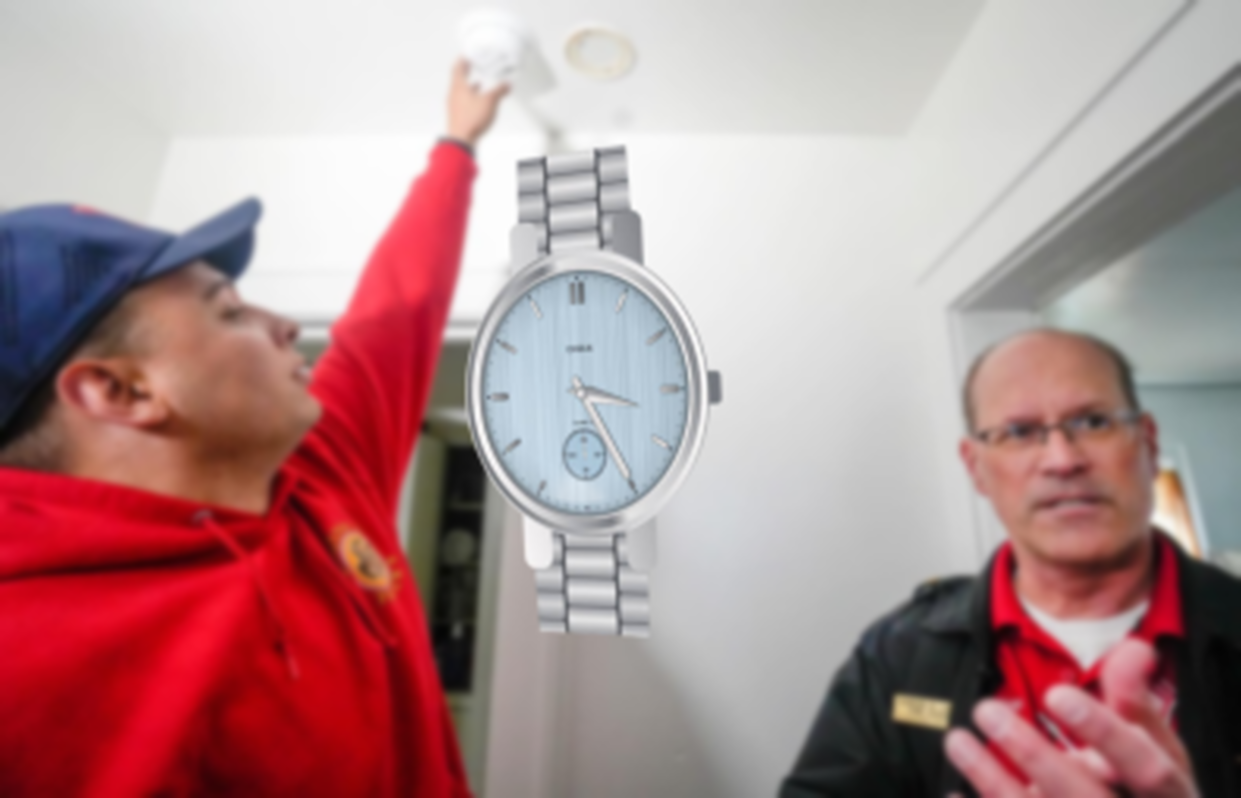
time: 3:25
